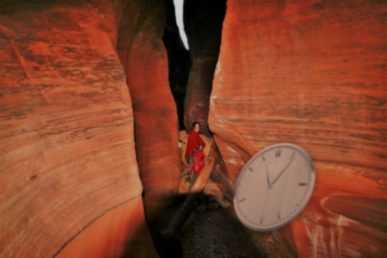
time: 11:06
